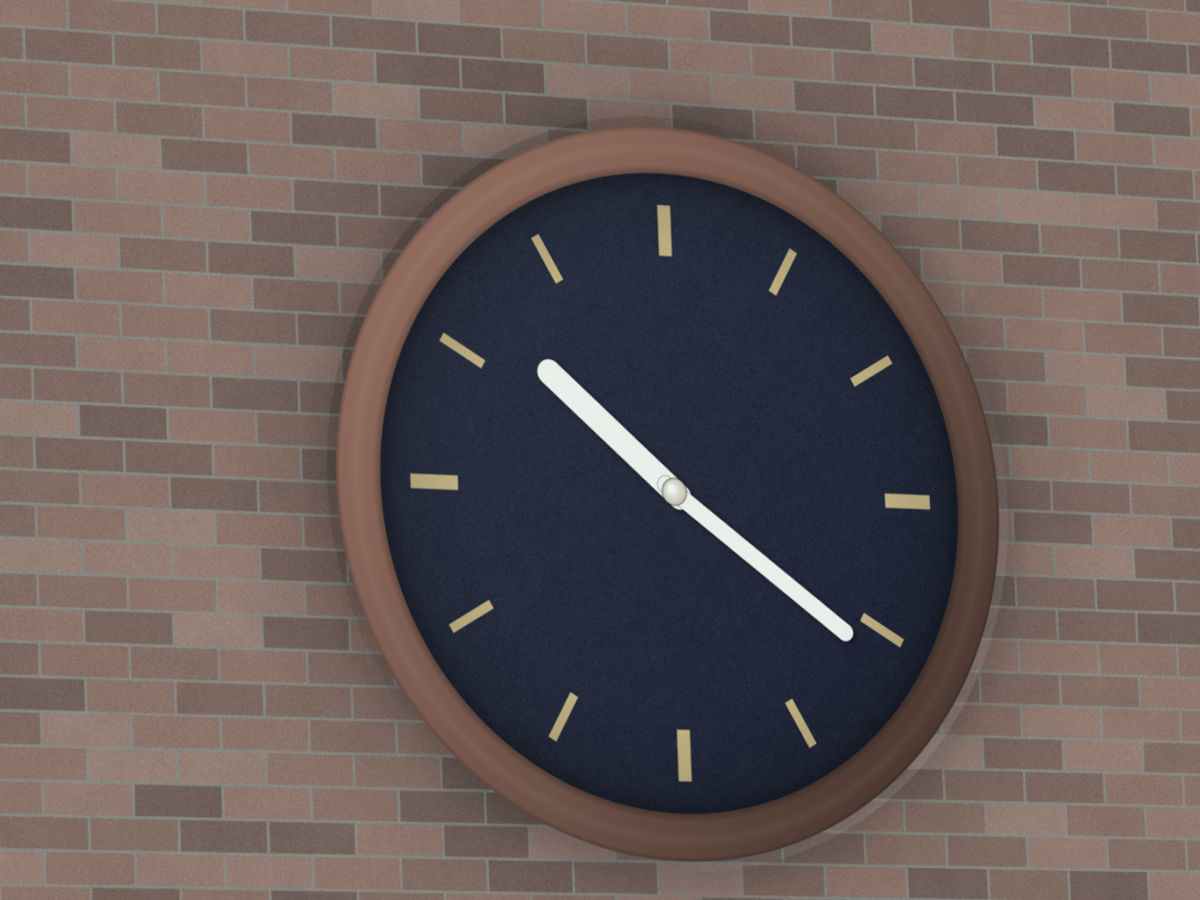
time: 10:21
